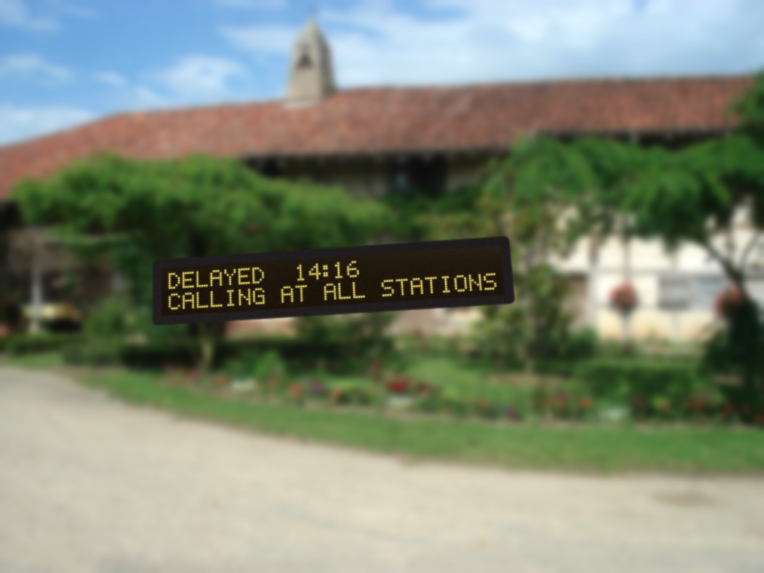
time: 14:16
